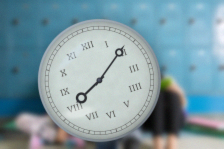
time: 8:09
